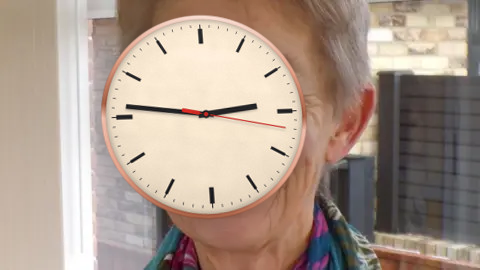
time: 2:46:17
